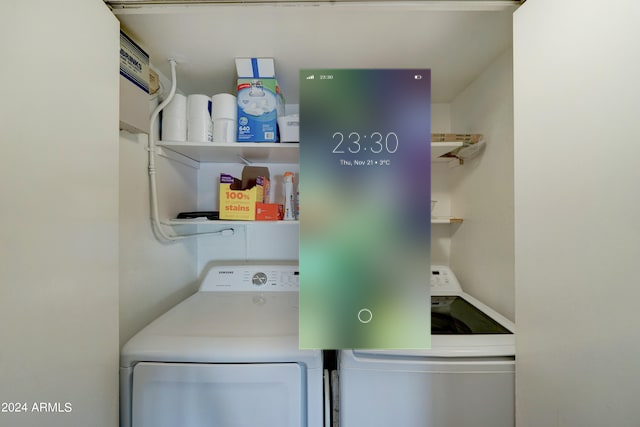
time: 23:30
